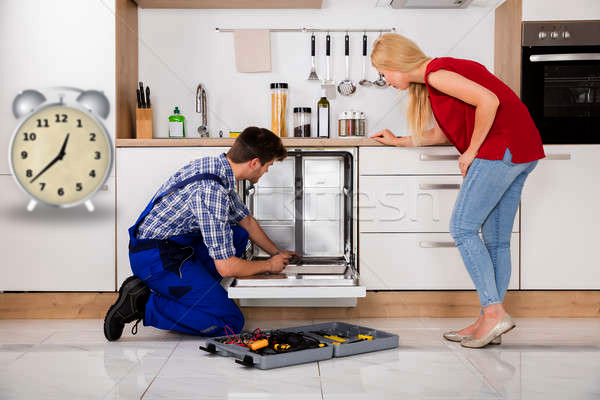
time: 12:38
